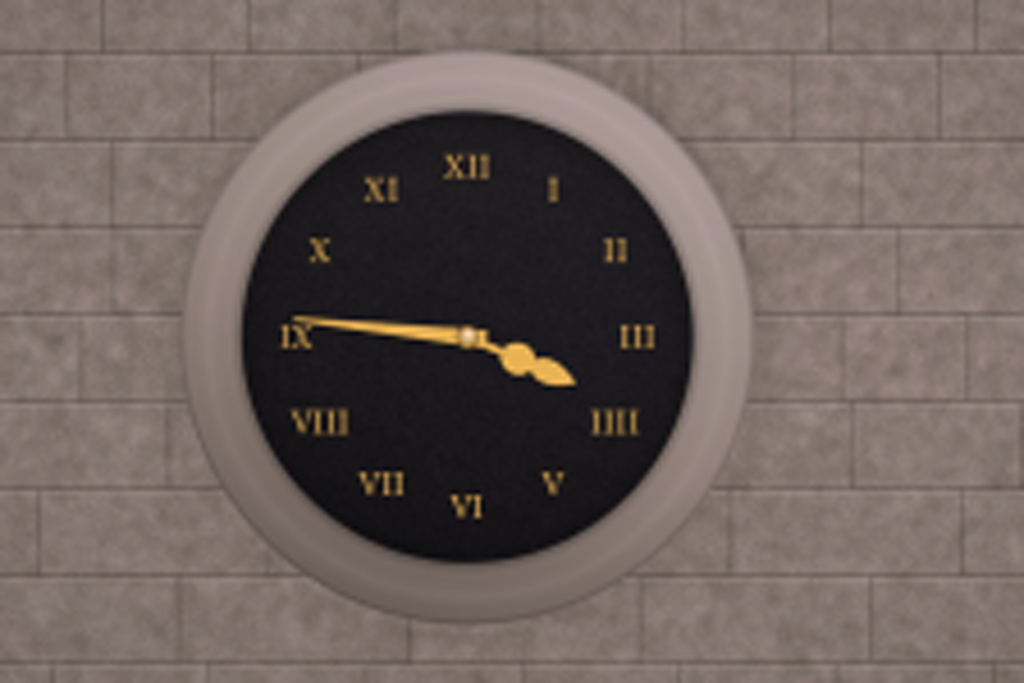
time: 3:46
